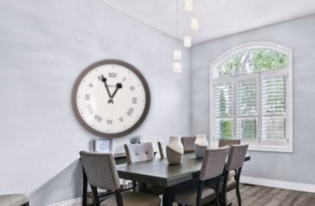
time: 12:56
